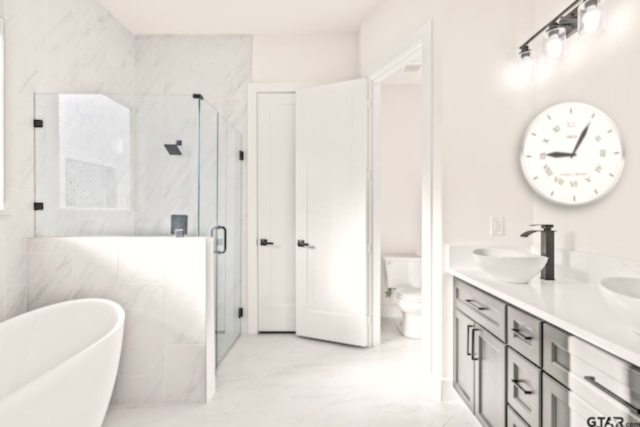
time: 9:05
